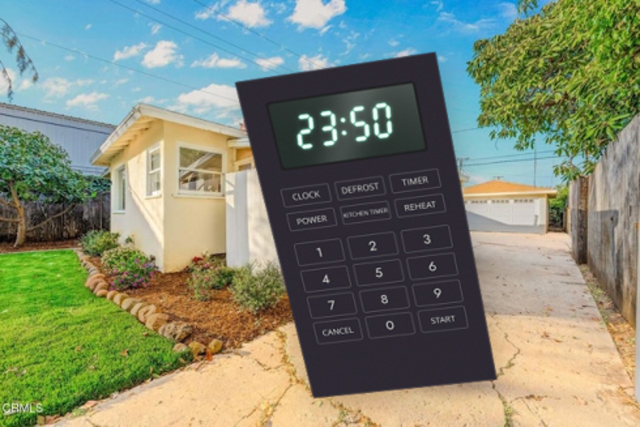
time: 23:50
